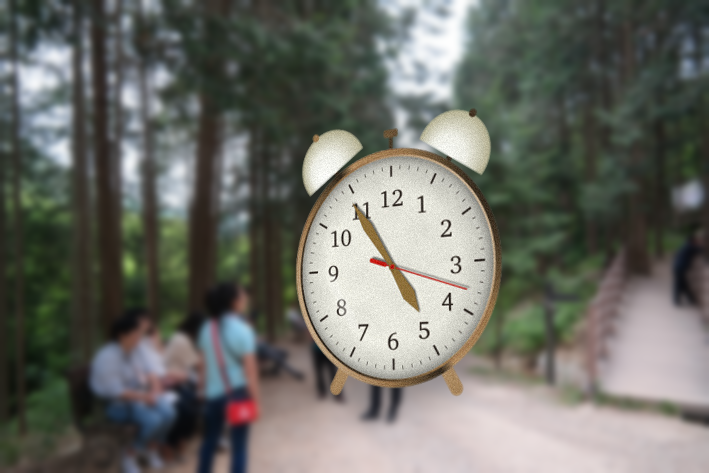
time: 4:54:18
